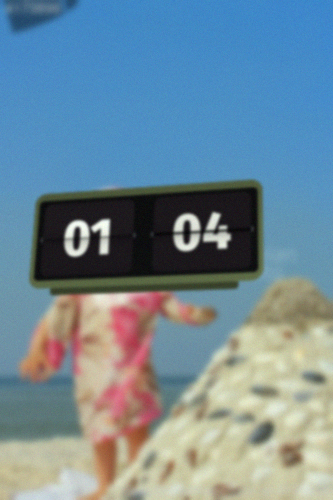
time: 1:04
